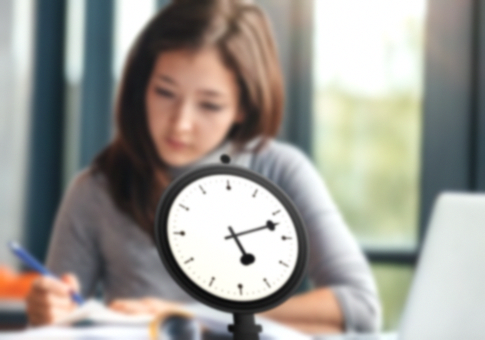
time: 5:12
